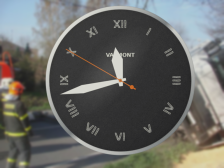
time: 11:42:50
